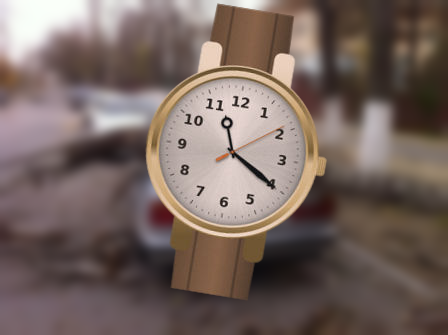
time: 11:20:09
